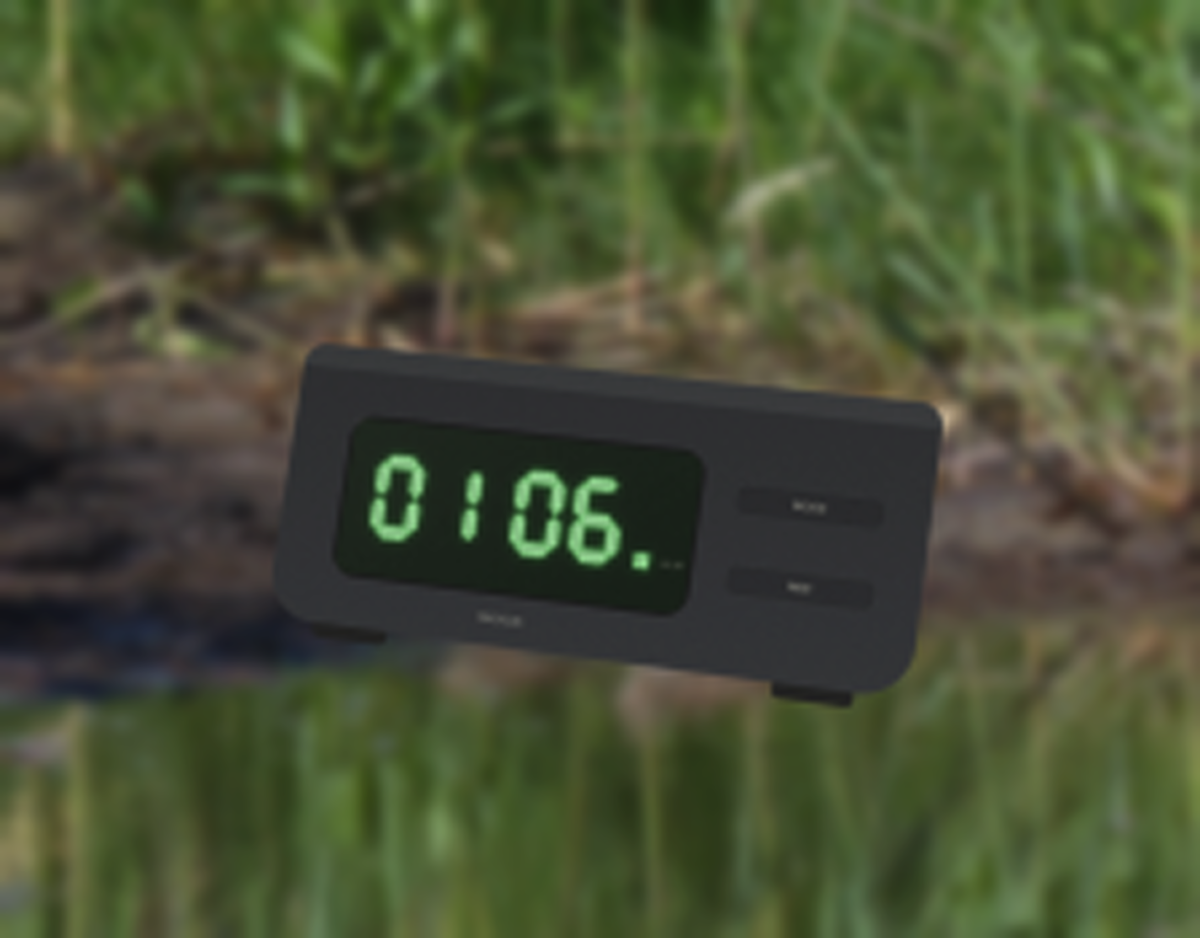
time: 1:06
